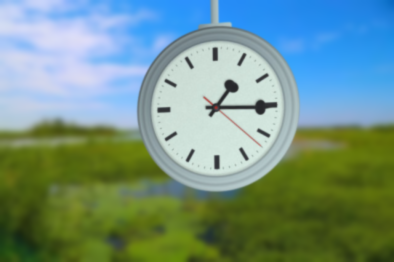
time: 1:15:22
